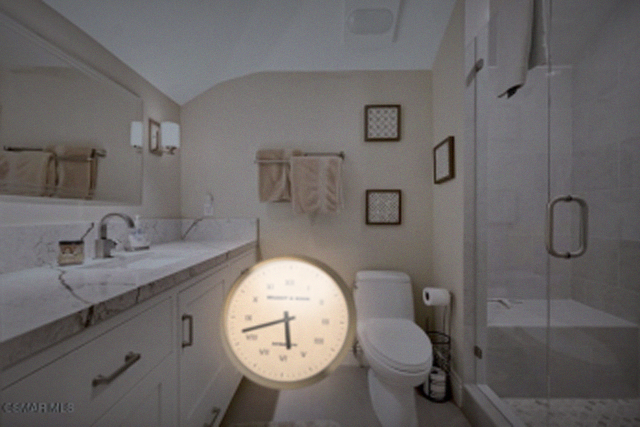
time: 5:42
